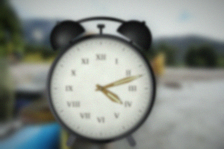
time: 4:12
